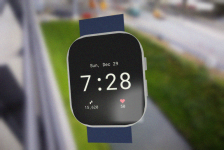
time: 7:28
